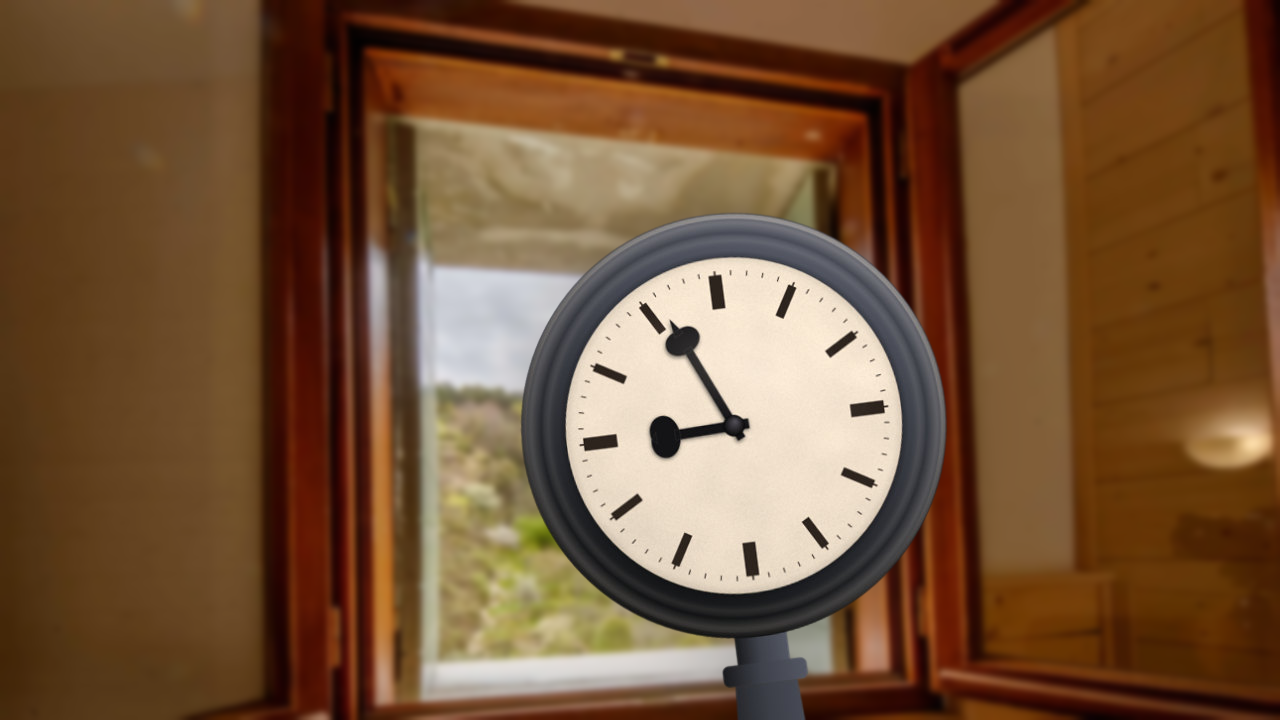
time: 8:56
